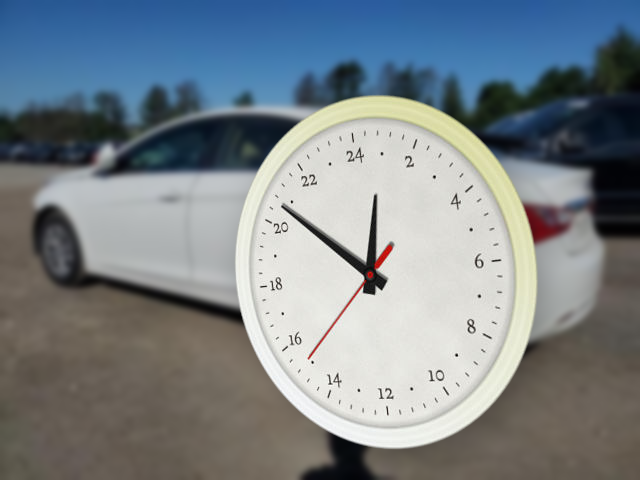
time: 0:51:38
